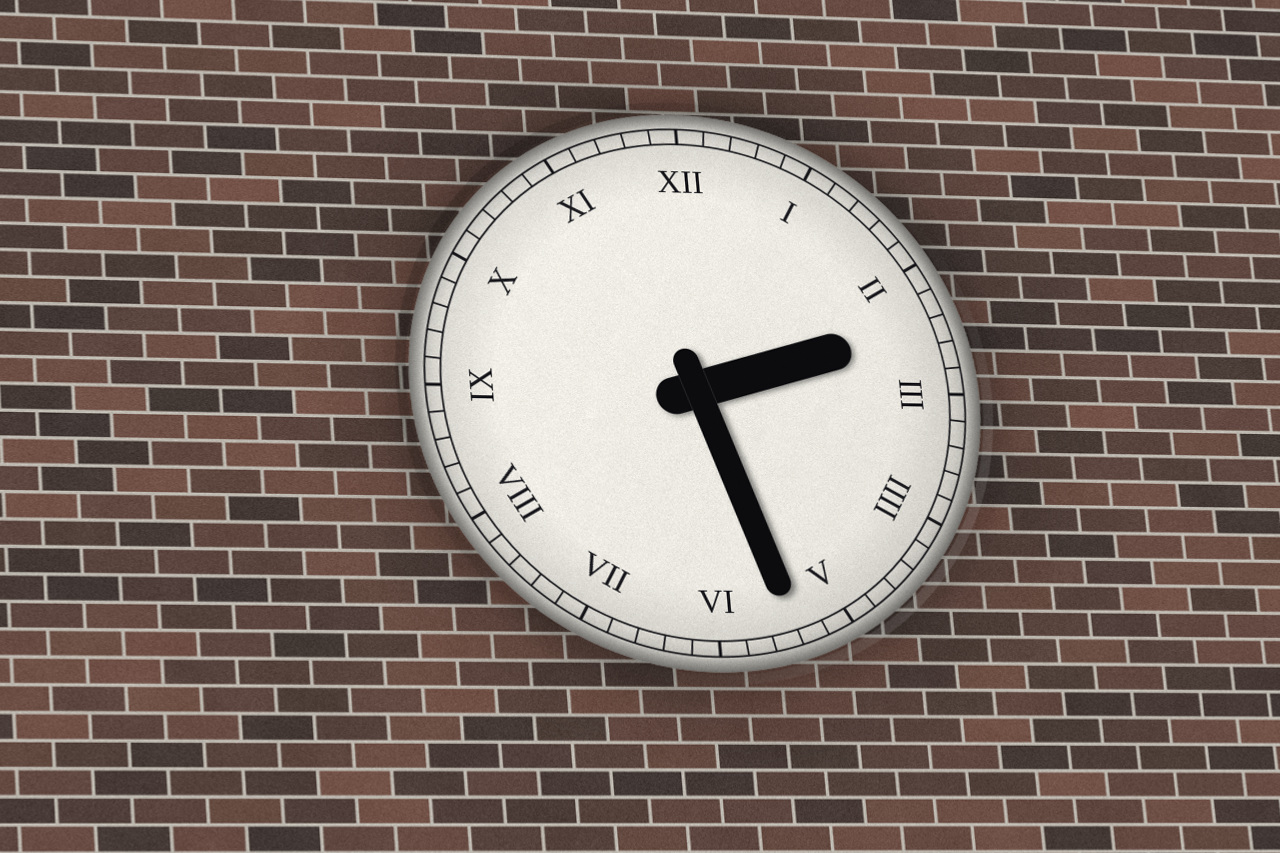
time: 2:27
